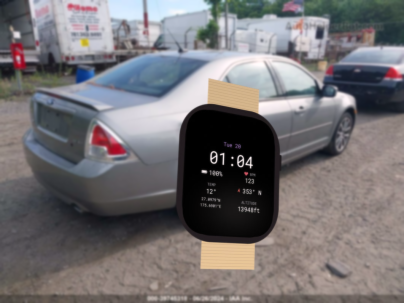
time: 1:04
